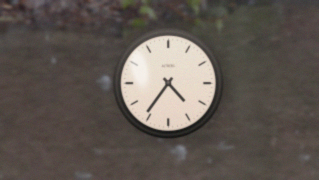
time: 4:36
